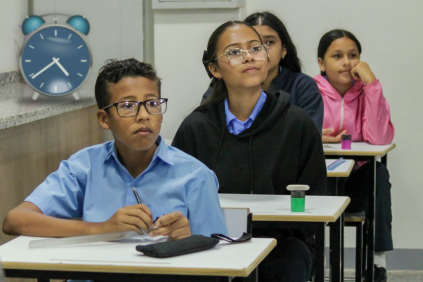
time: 4:39
